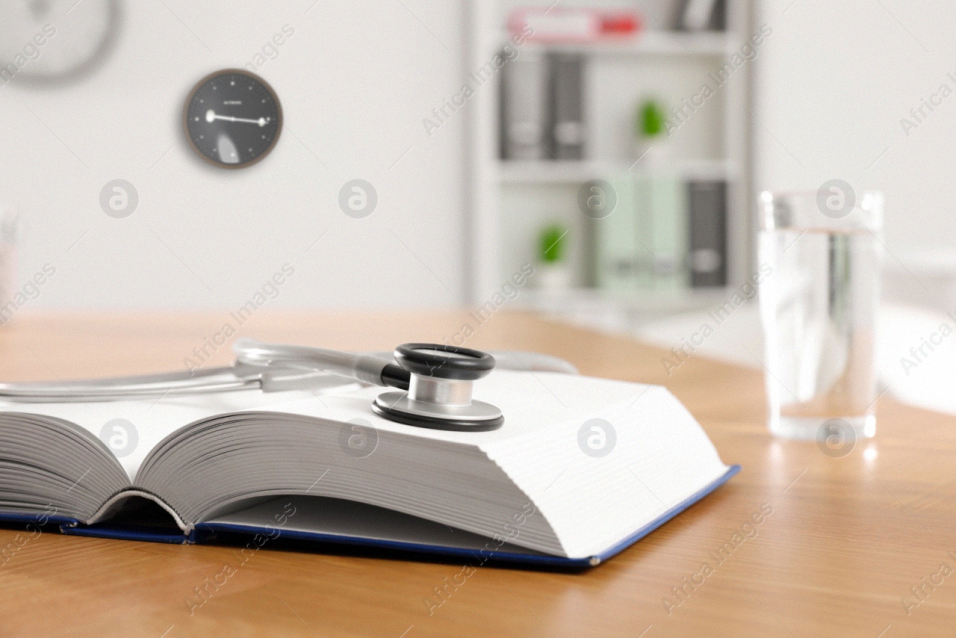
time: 9:16
